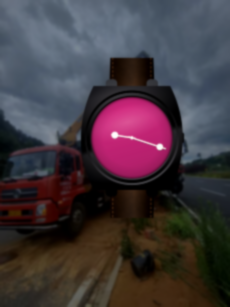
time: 9:18
